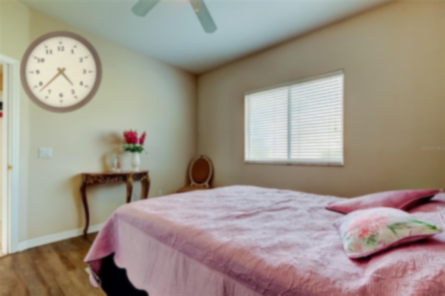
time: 4:38
